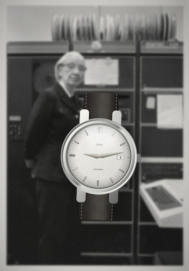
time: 9:13
